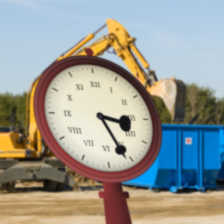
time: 3:26
